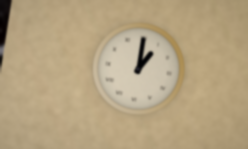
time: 1:00
